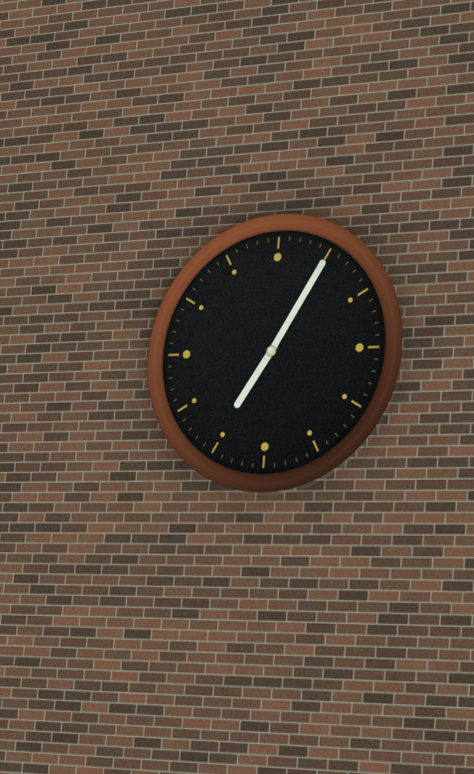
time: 7:05
